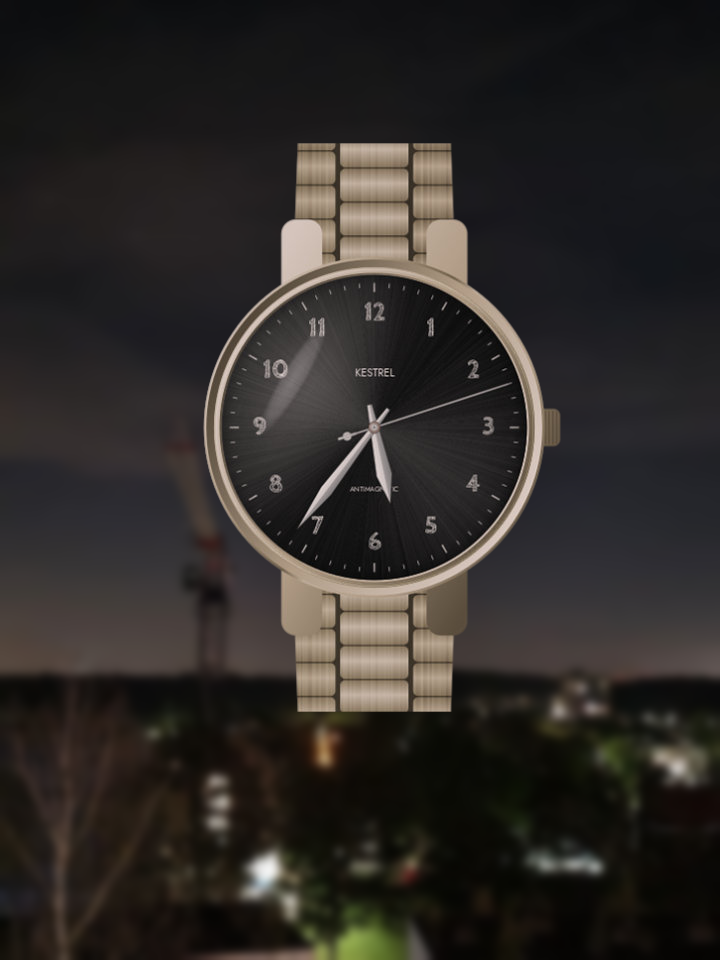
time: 5:36:12
